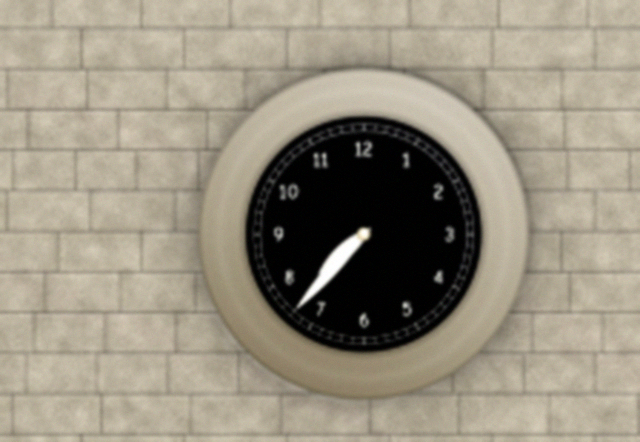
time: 7:37
